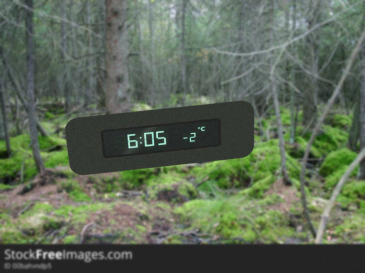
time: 6:05
